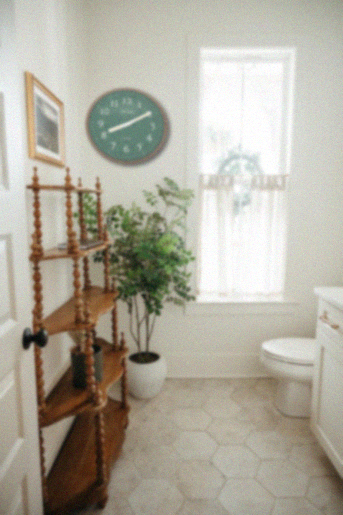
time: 8:10
